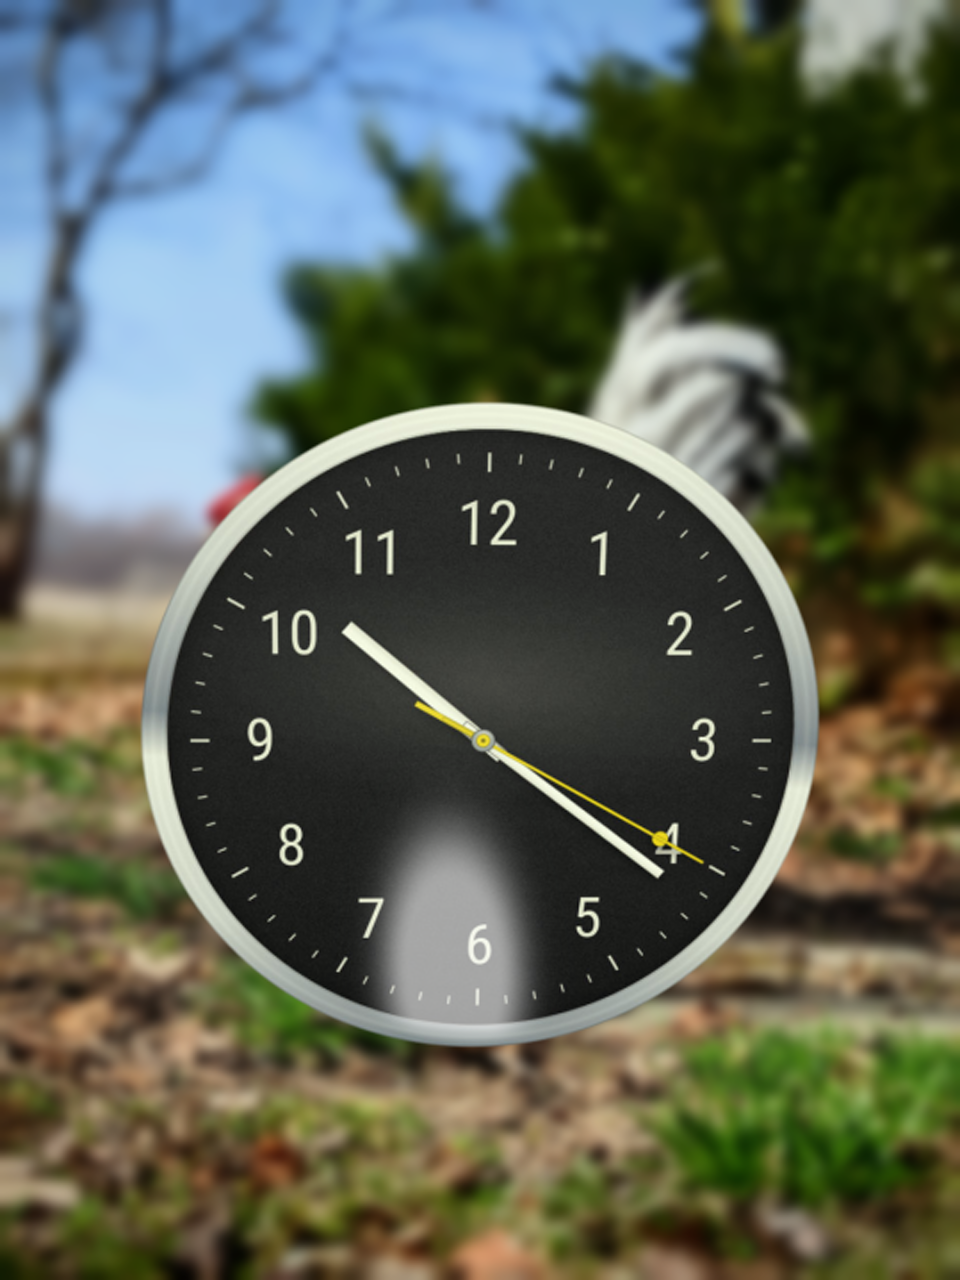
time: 10:21:20
